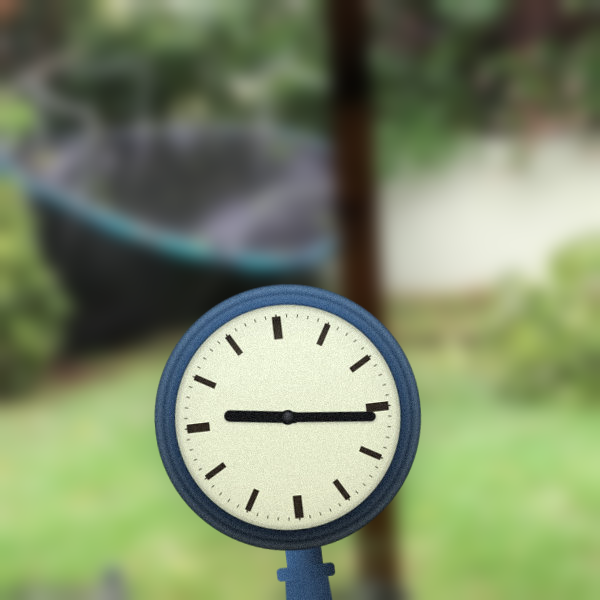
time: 9:16
